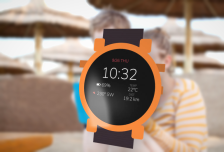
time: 10:32
